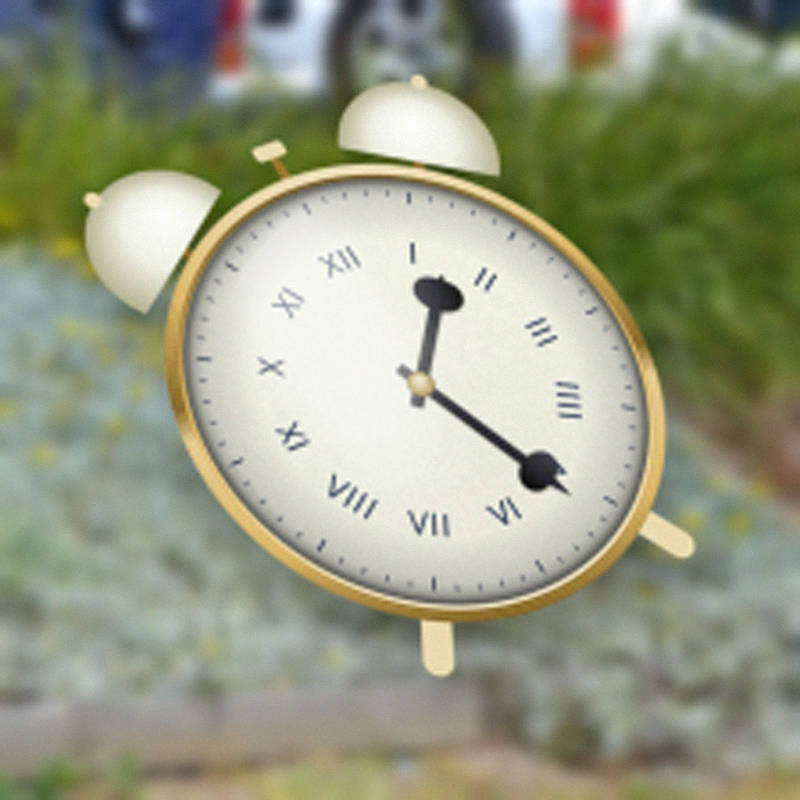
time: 1:26
